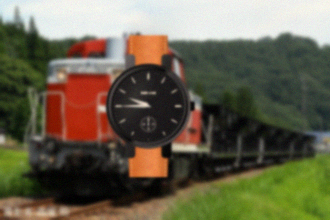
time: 9:45
